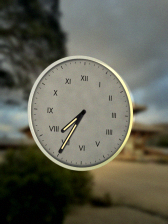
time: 7:35
